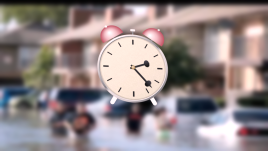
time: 2:23
